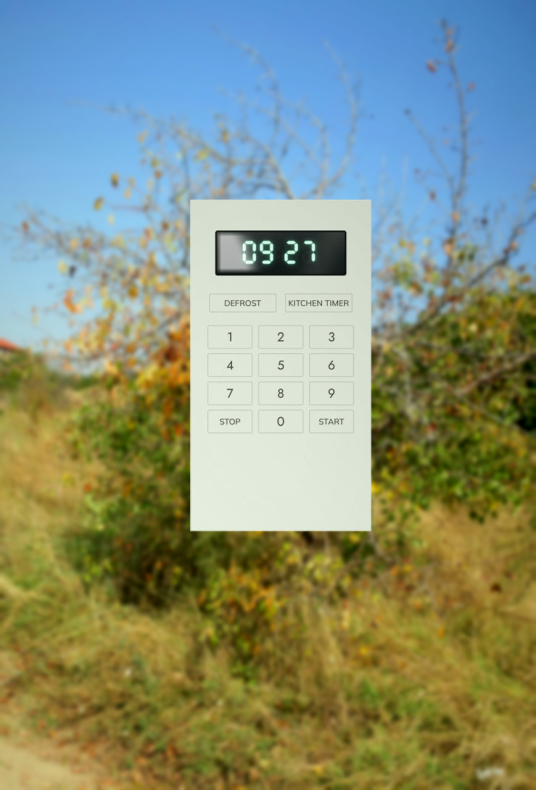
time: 9:27
